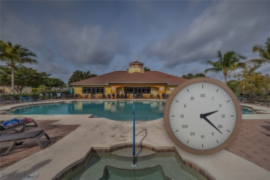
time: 2:22
